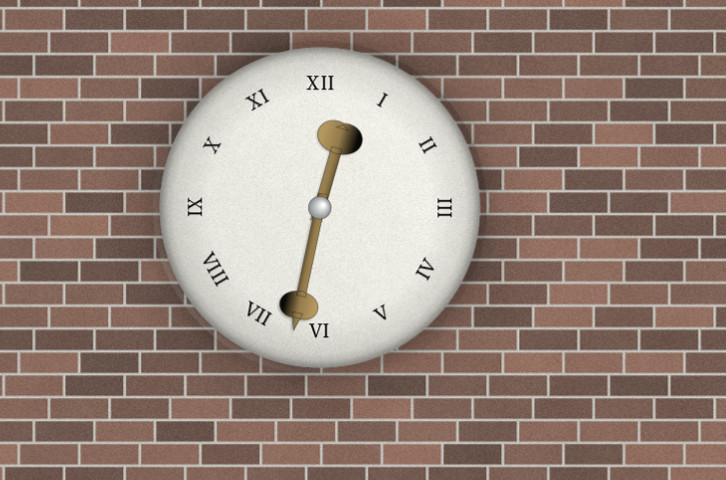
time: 12:32
